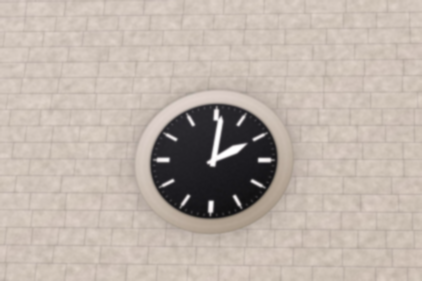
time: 2:01
